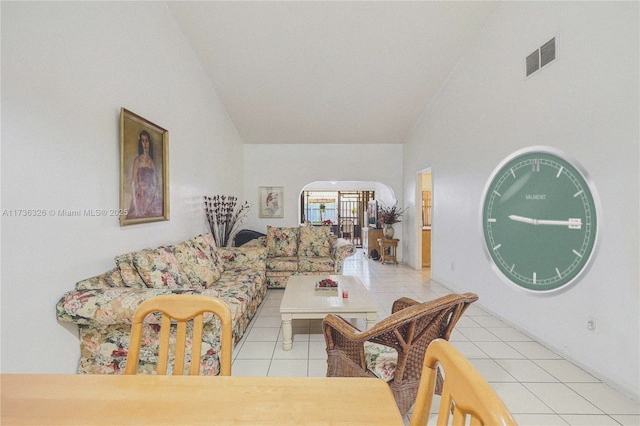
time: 9:15
